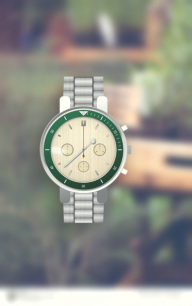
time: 1:38
